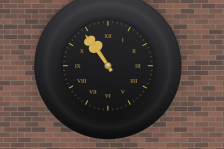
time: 10:54
